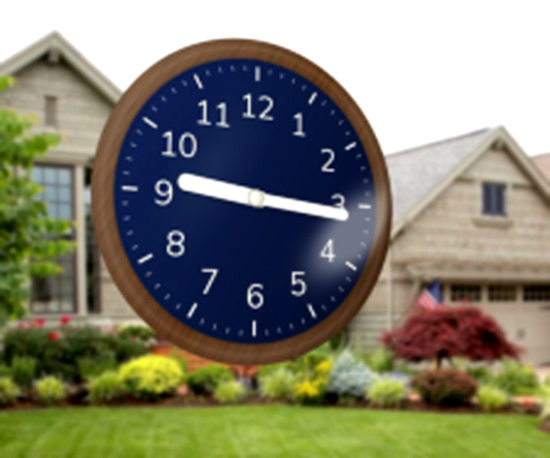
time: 9:16
